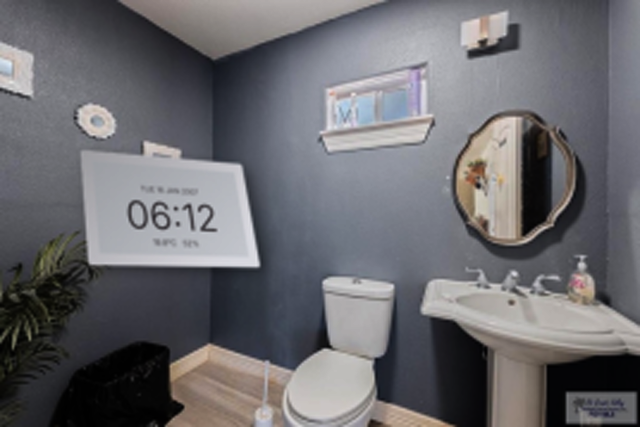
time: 6:12
